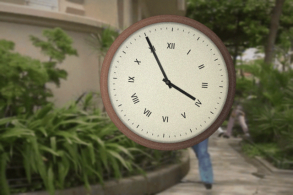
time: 3:55
